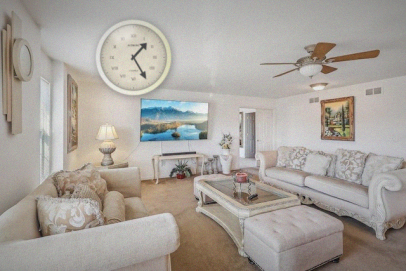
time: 1:25
